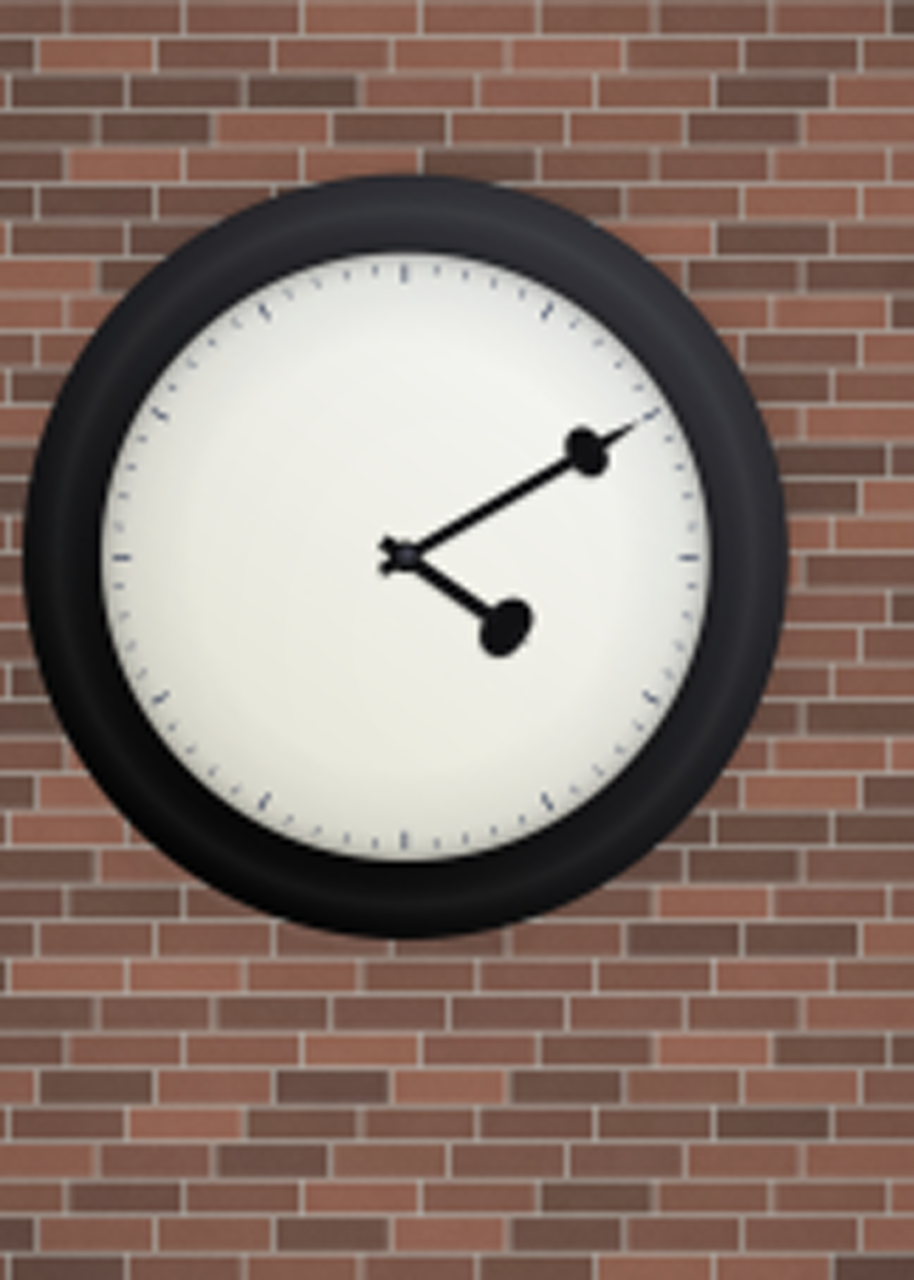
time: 4:10
